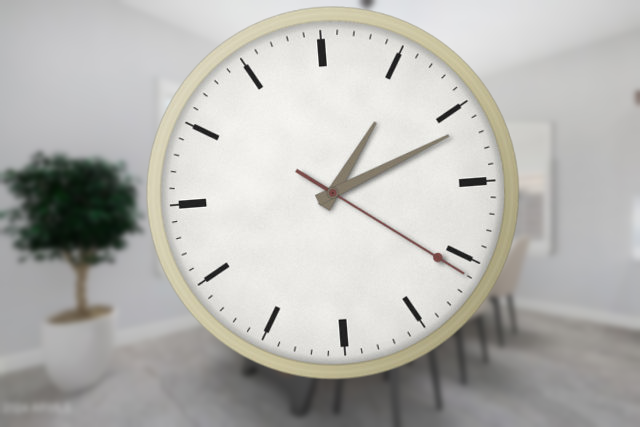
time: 1:11:21
